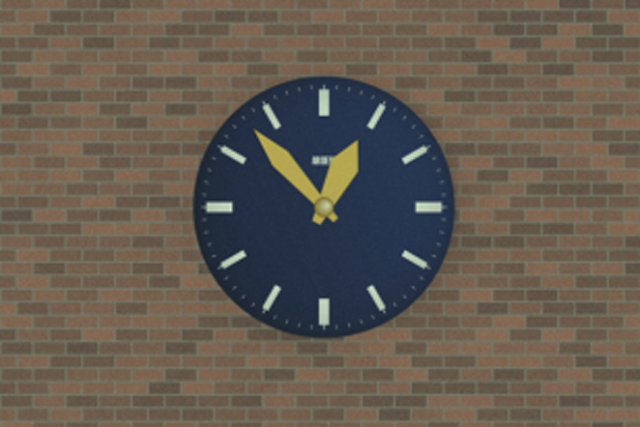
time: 12:53
